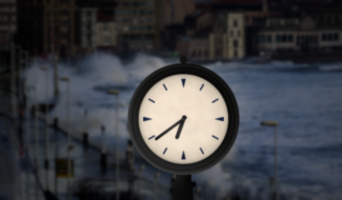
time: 6:39
